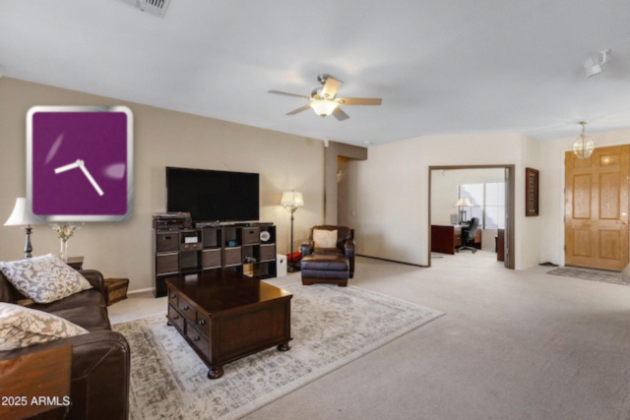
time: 8:24
